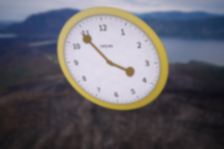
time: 3:54
